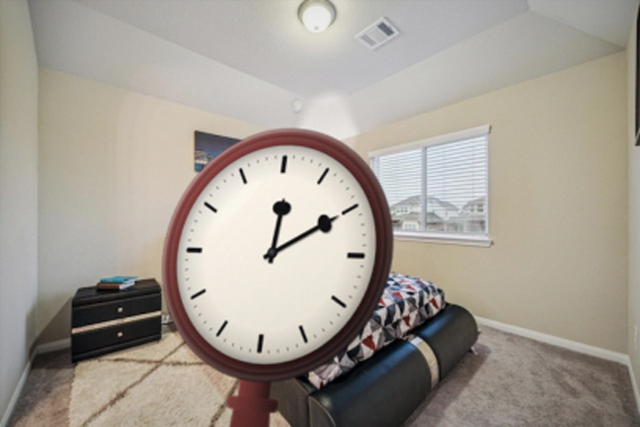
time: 12:10
